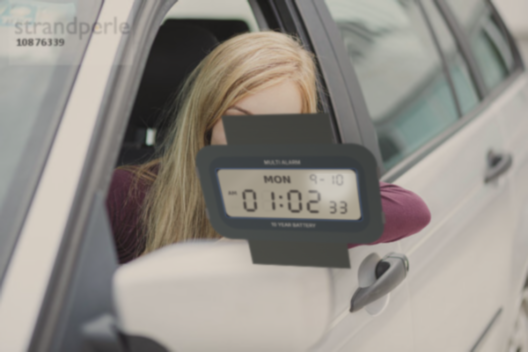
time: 1:02:33
